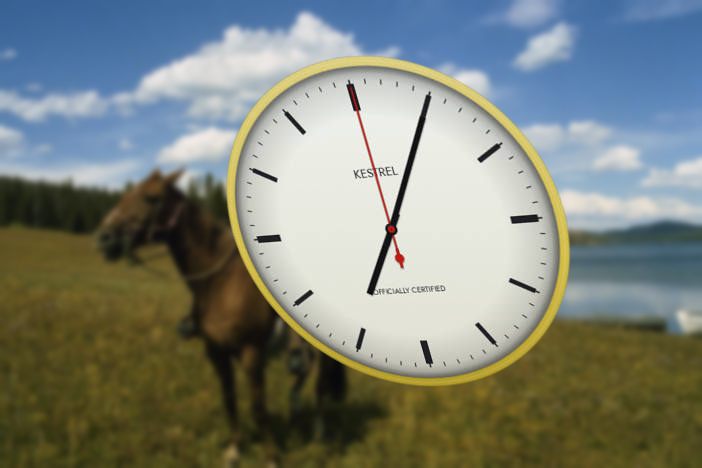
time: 7:05:00
